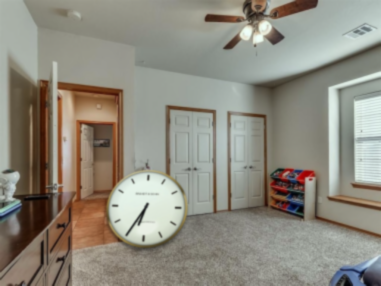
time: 6:35
